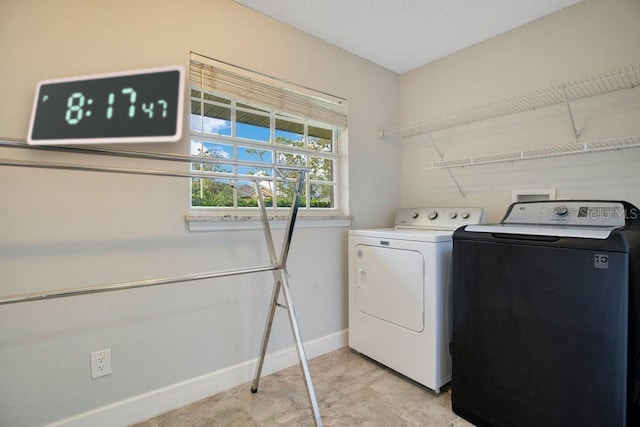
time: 8:17:47
